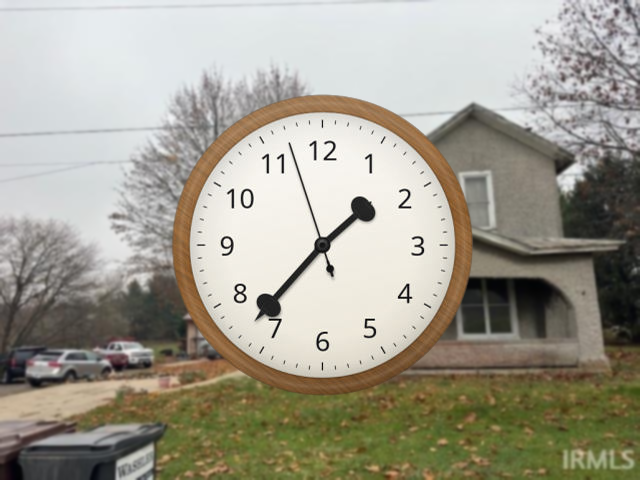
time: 1:36:57
